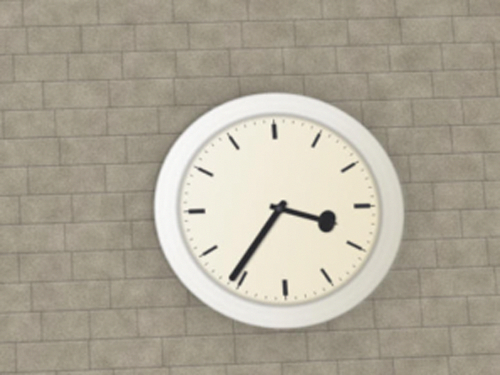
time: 3:36
